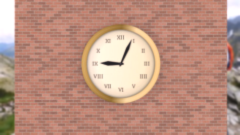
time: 9:04
